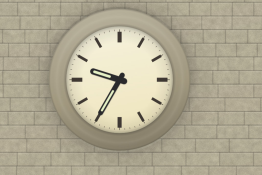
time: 9:35
